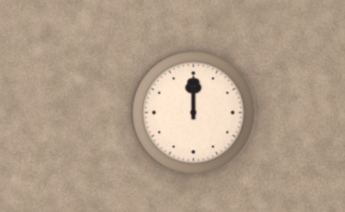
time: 12:00
